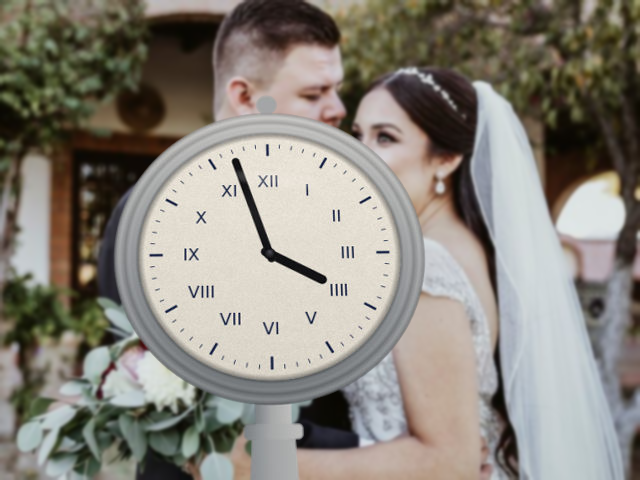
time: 3:57
